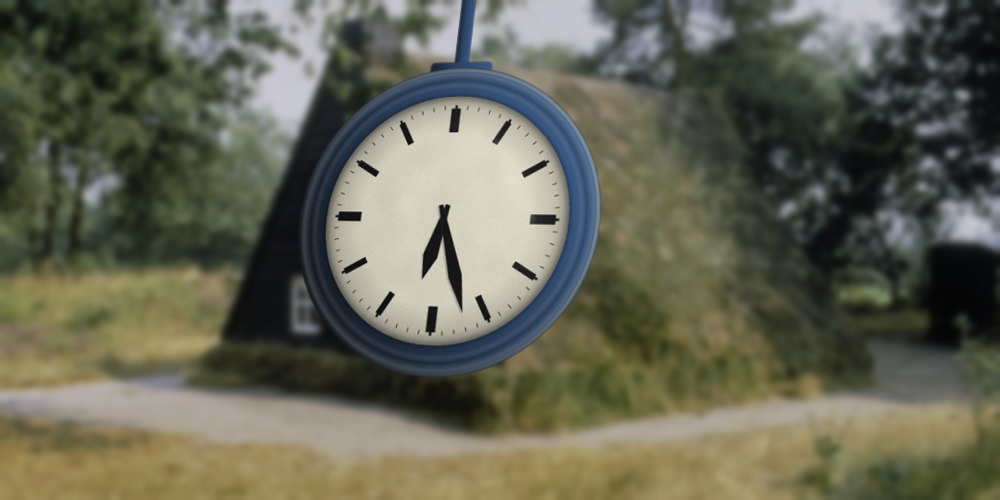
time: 6:27
